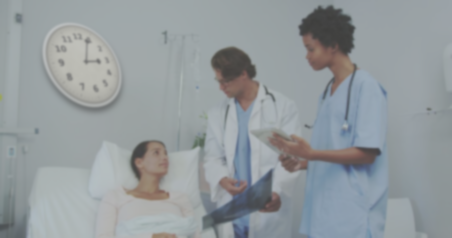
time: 3:04
